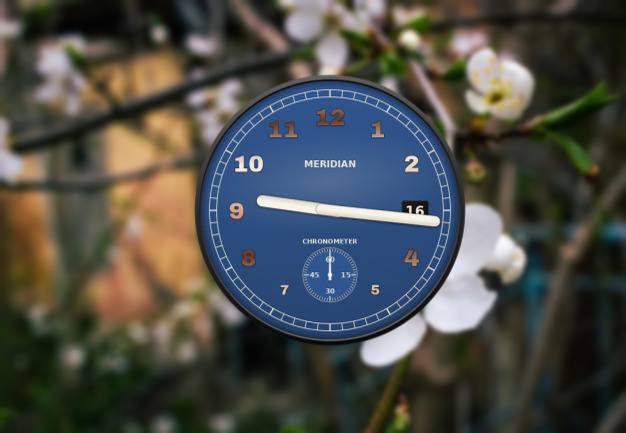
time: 9:16
